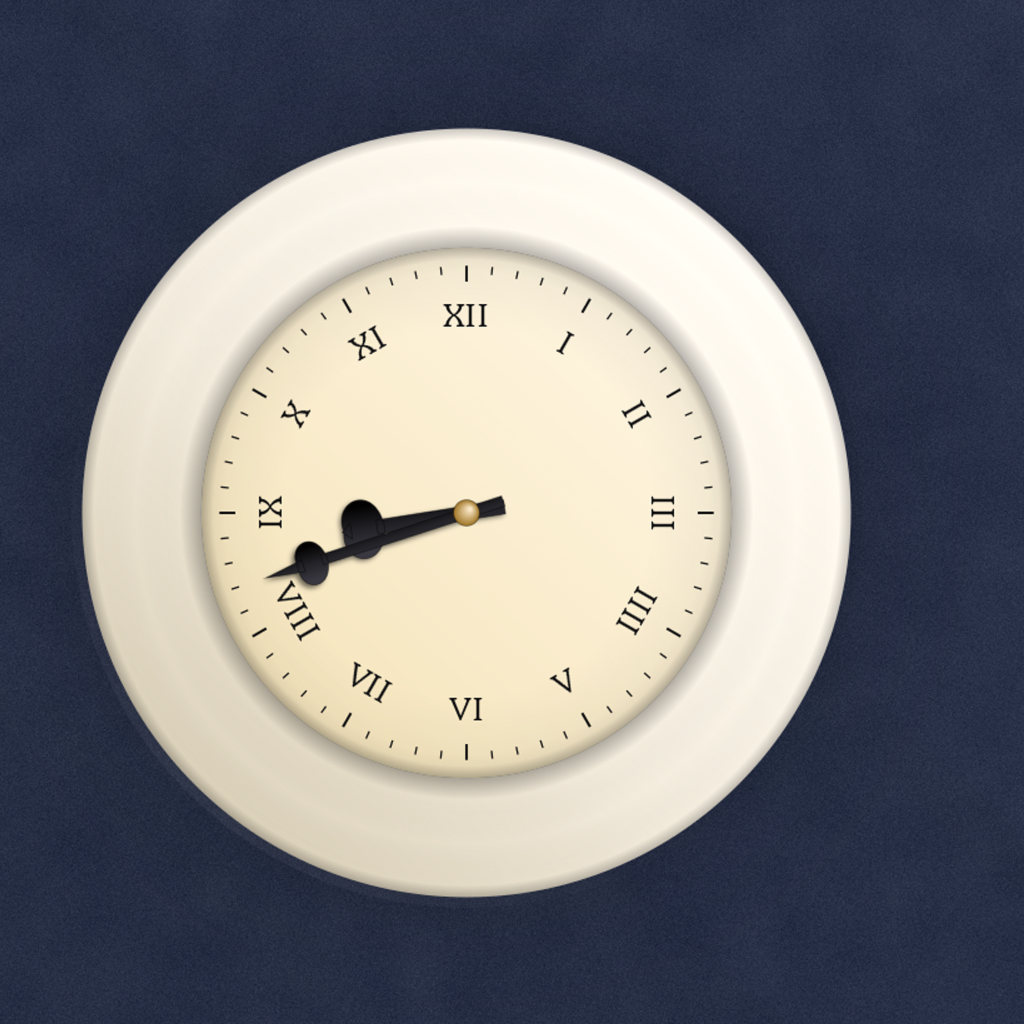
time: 8:42
